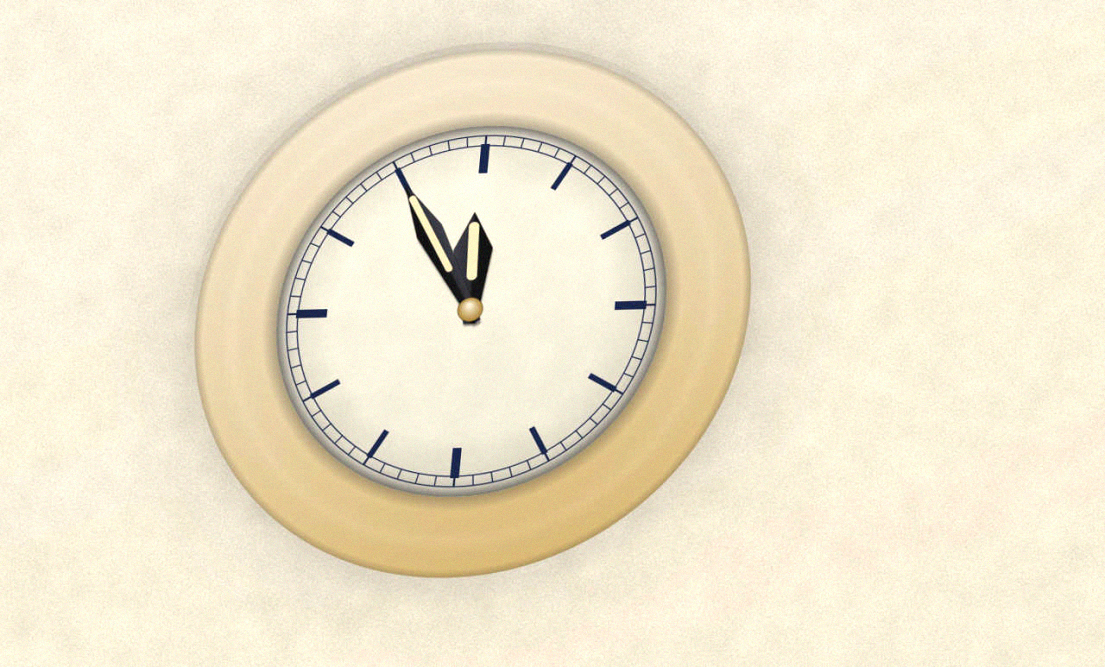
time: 11:55
